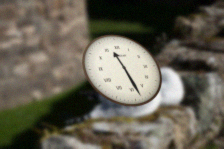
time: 11:28
